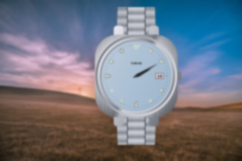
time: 2:10
